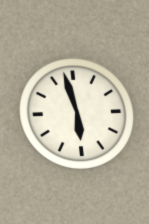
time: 5:58
